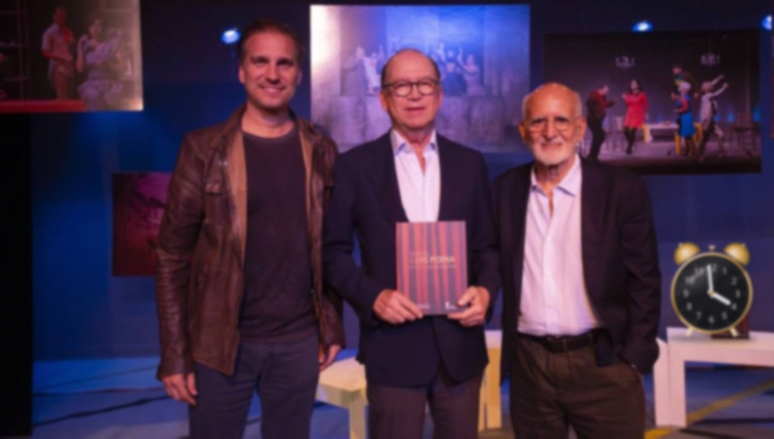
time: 3:59
